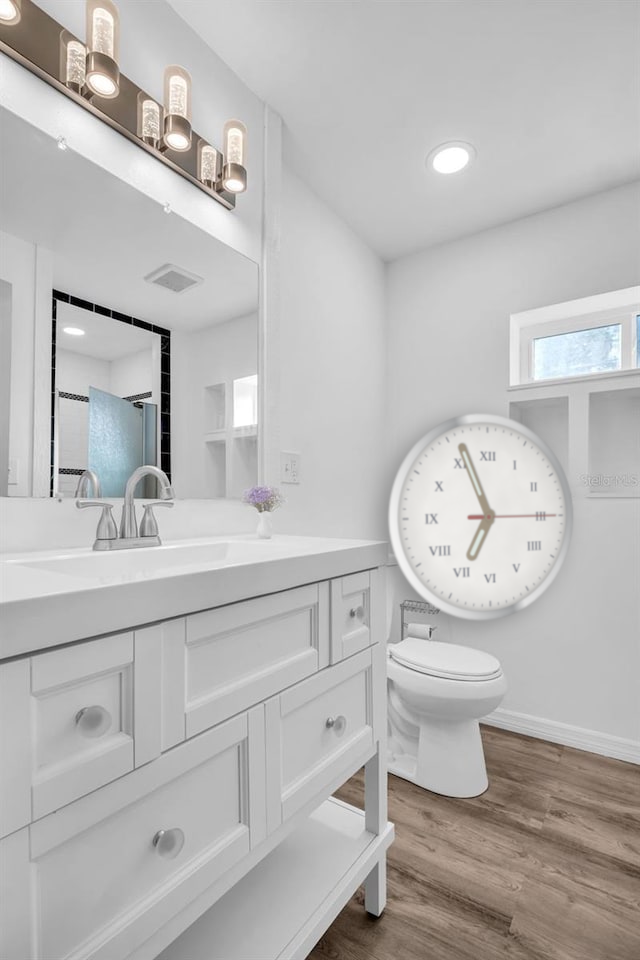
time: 6:56:15
